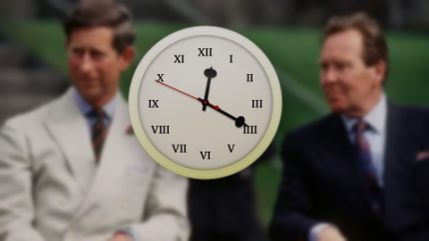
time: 12:19:49
